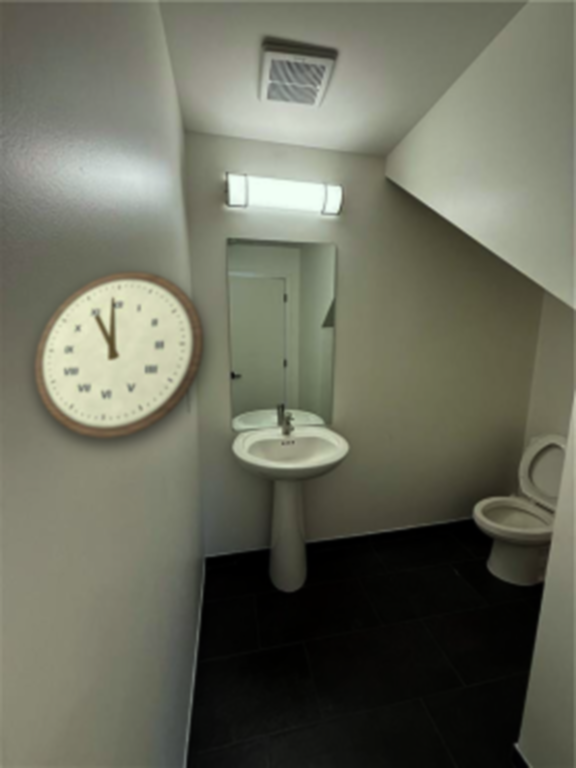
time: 10:59
